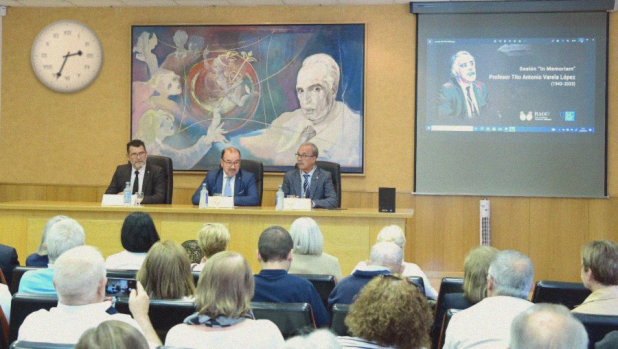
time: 2:34
